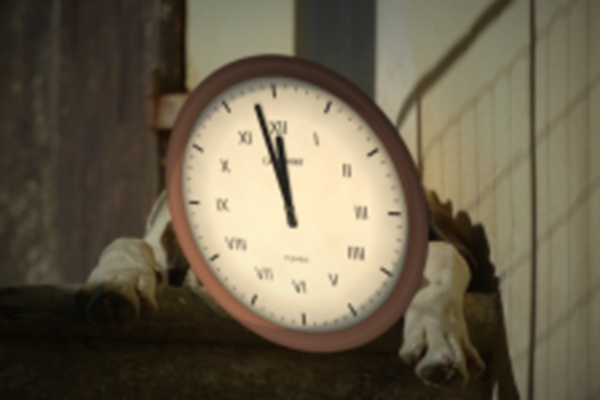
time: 11:58
